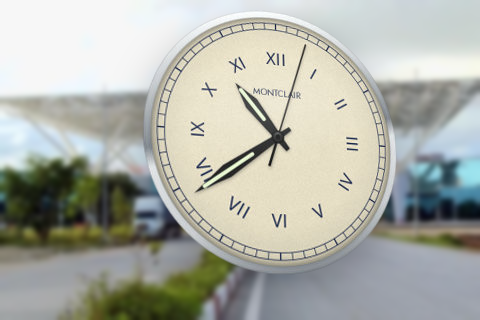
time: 10:39:03
